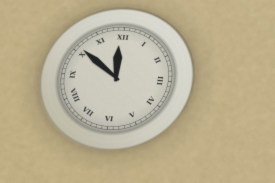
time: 11:51
